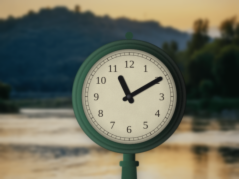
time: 11:10
